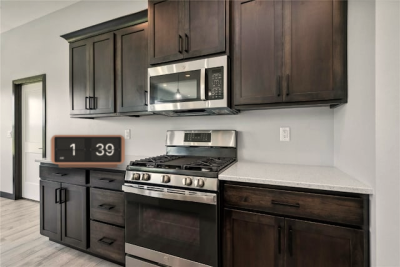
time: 1:39
